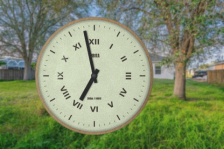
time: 6:58
